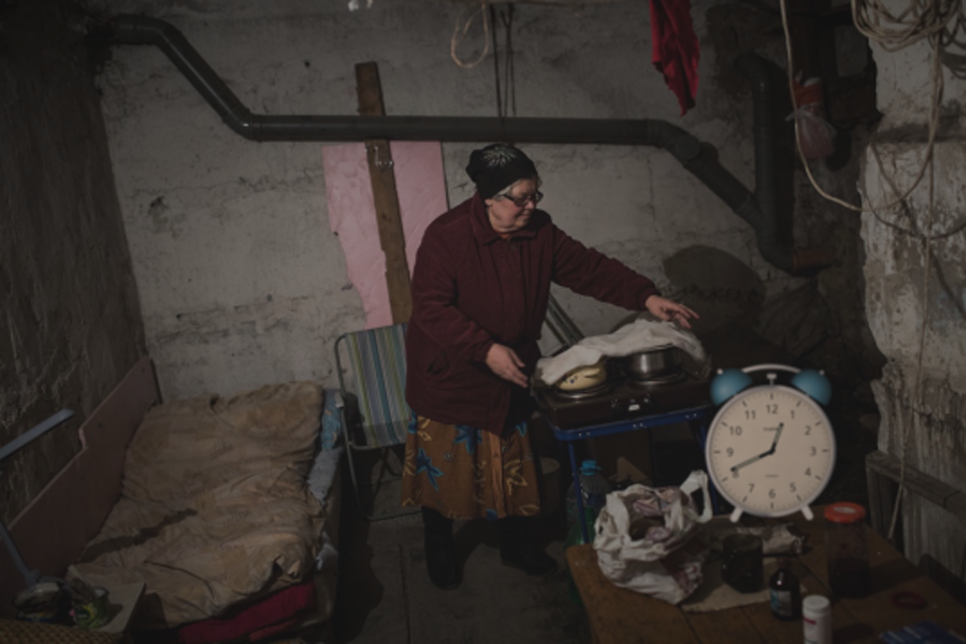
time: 12:41
